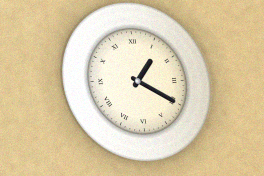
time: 1:20
